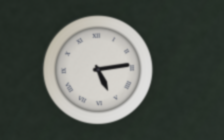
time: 5:14
